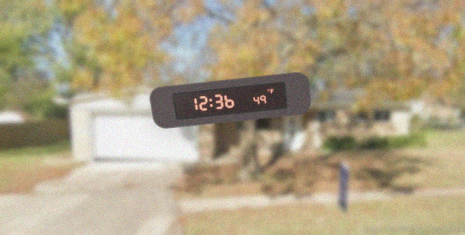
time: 12:36
